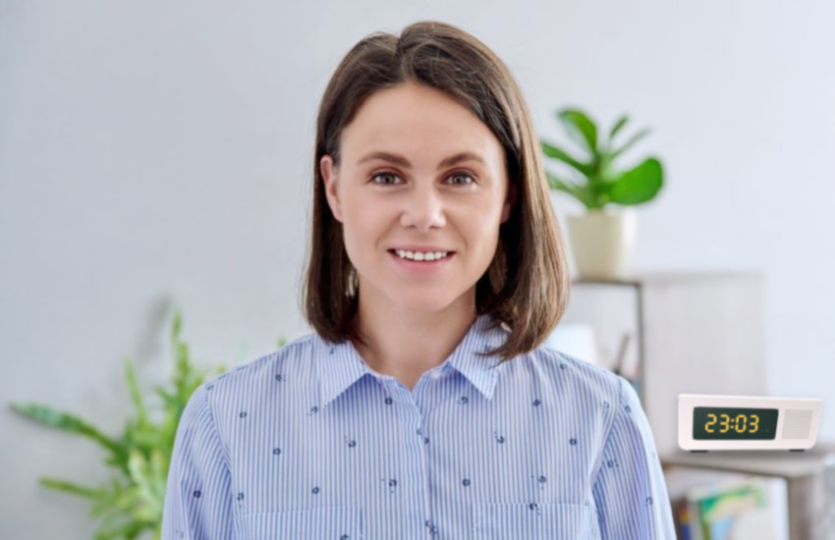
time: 23:03
